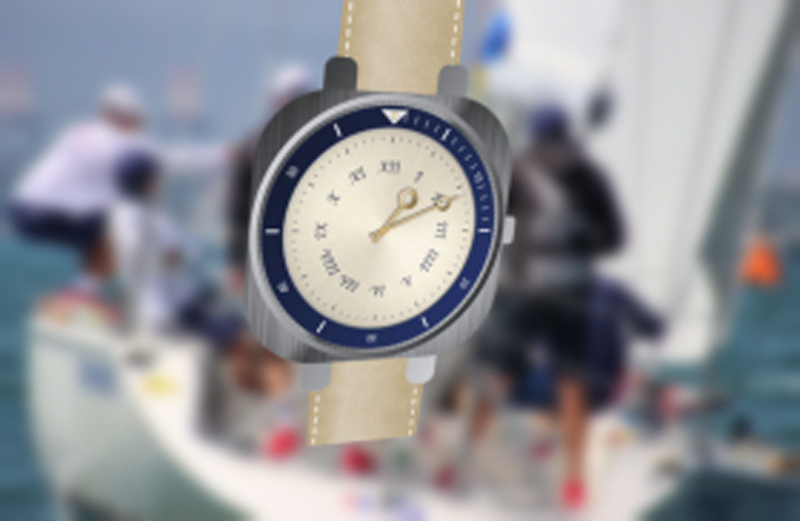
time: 1:11
